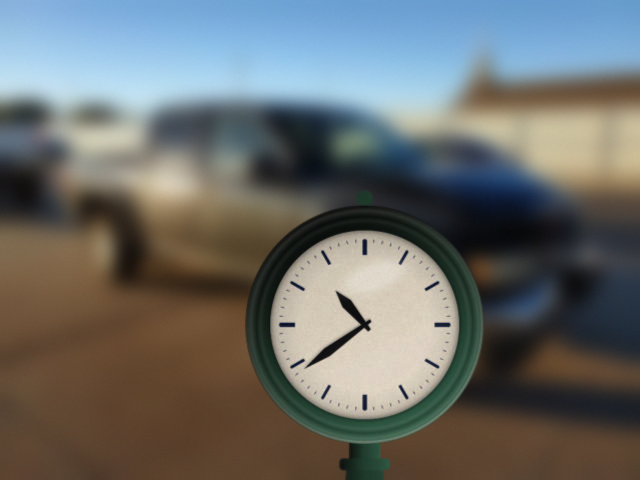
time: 10:39
